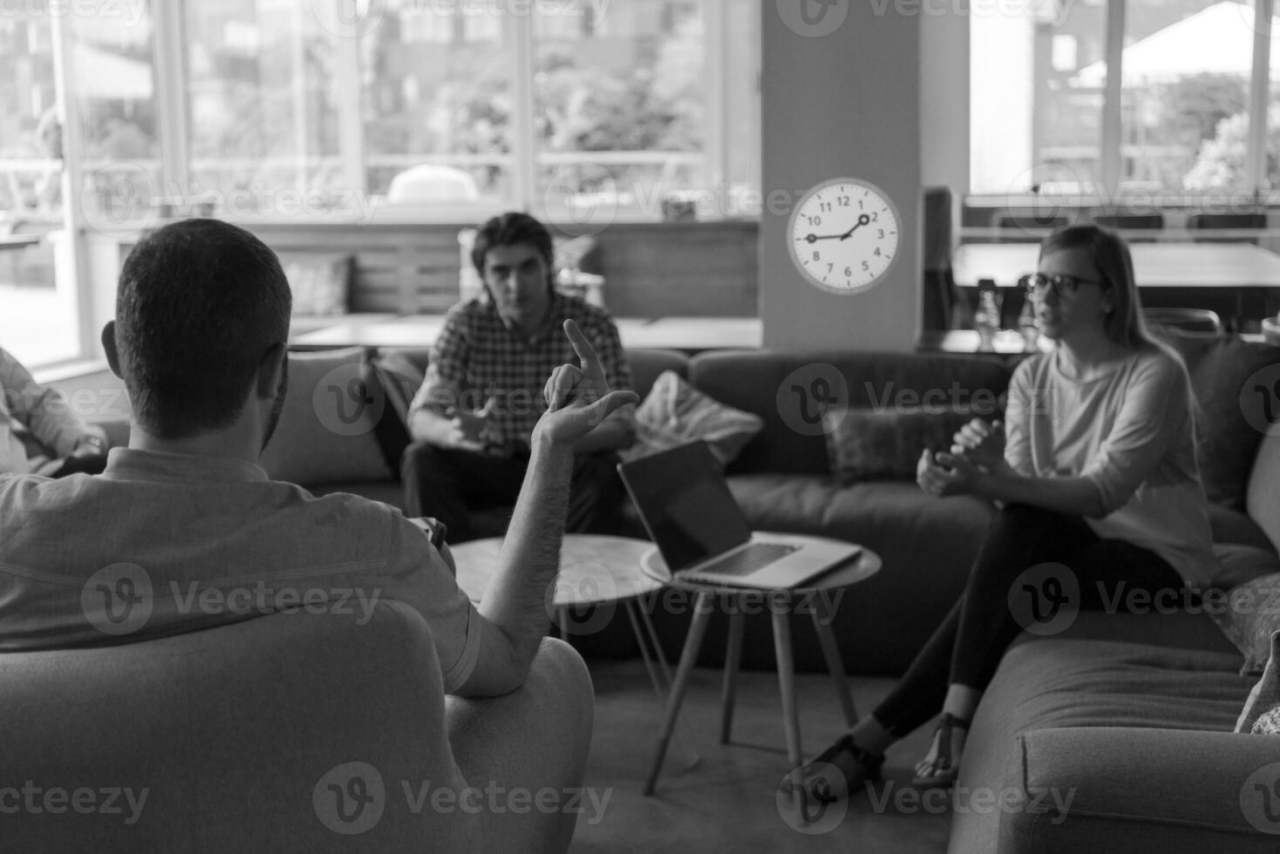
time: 1:45
